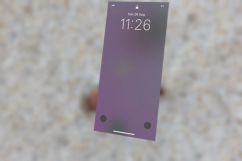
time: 11:26
